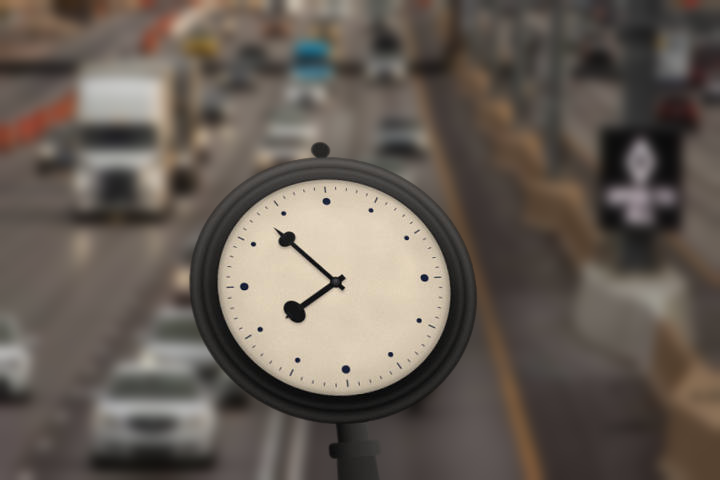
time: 7:53
